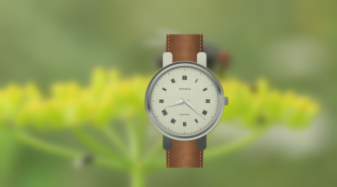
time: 8:22
